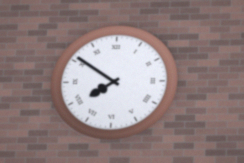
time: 7:51
